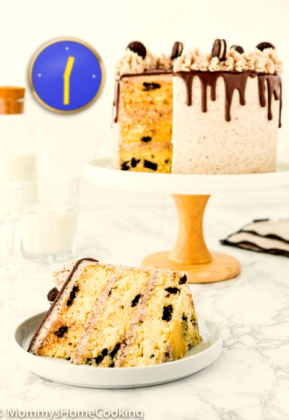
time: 12:30
